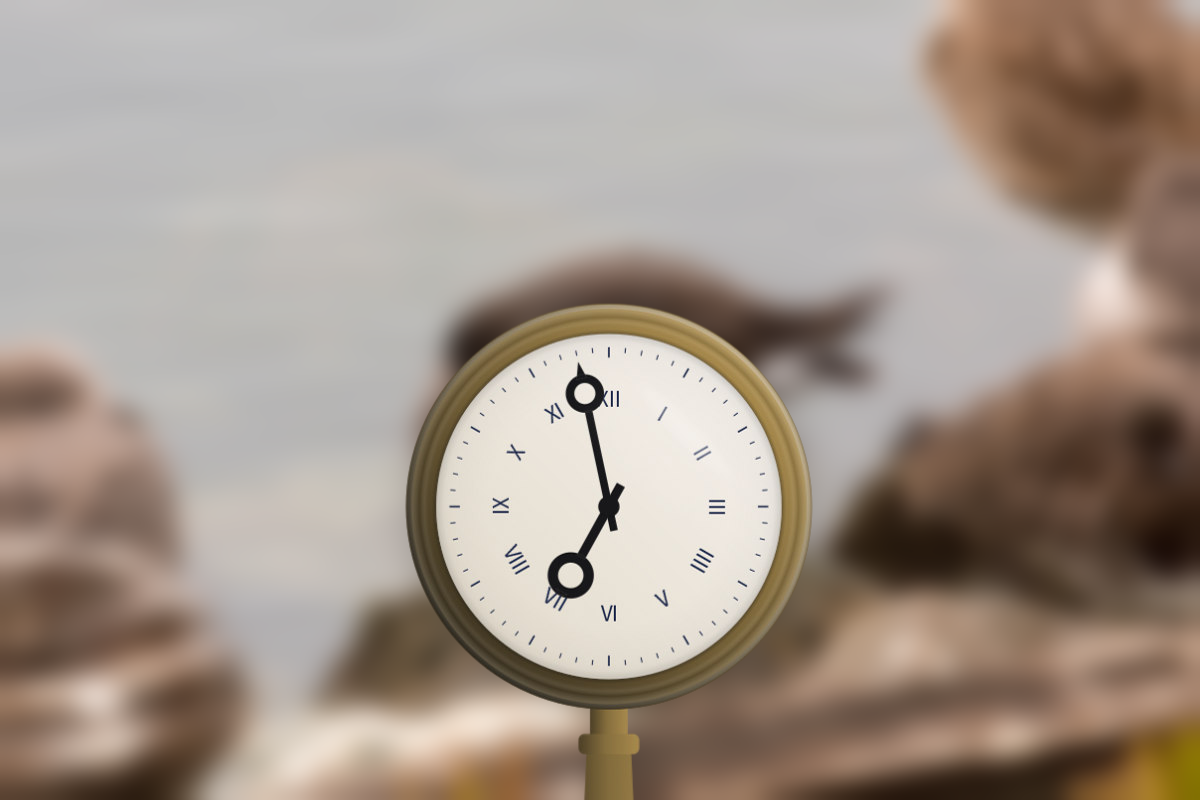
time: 6:58
